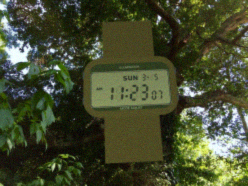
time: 11:23:07
